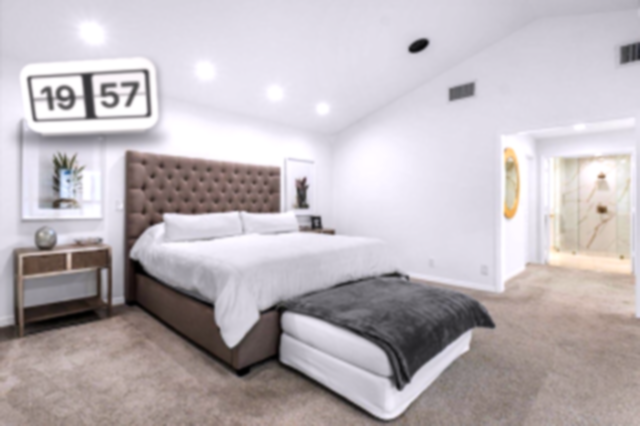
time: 19:57
